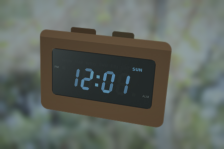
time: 12:01
